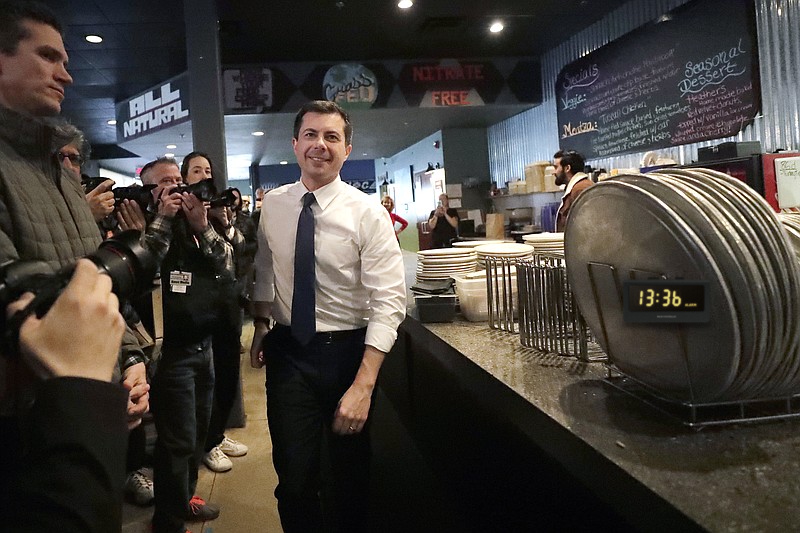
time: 13:36
